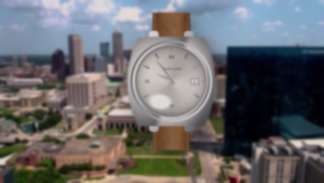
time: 9:54
